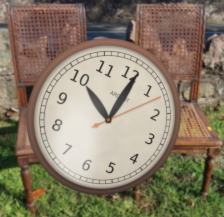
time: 10:01:07
